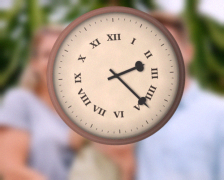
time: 2:23
